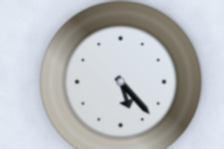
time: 5:23
